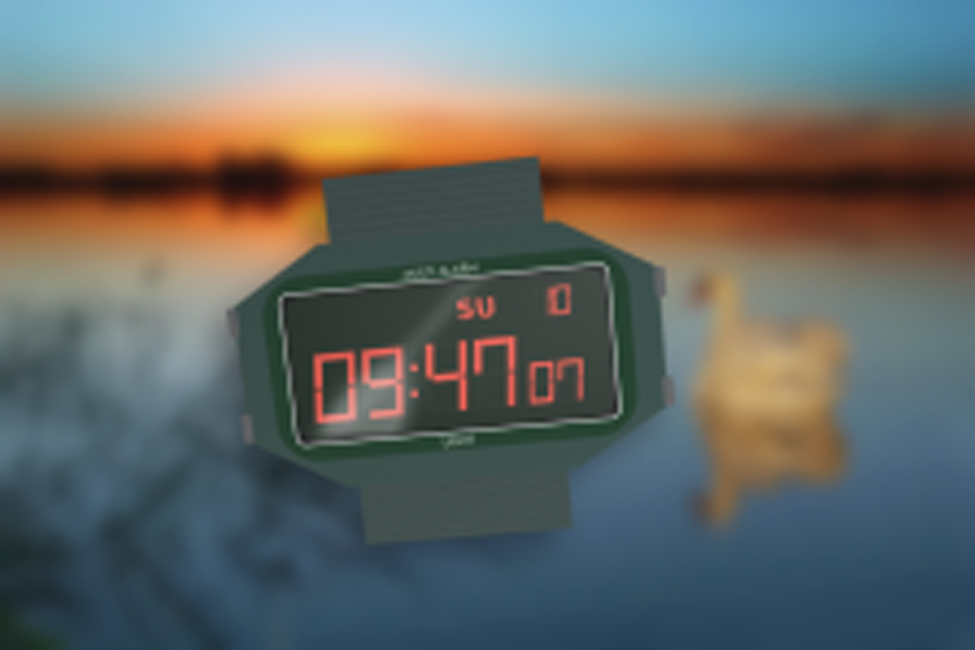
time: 9:47:07
